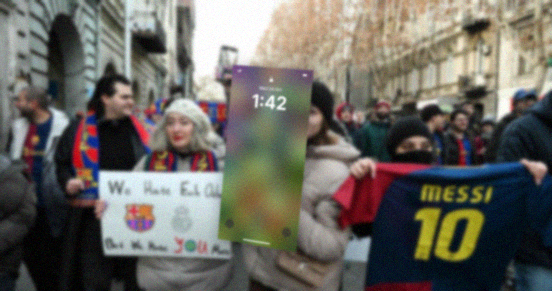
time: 1:42
